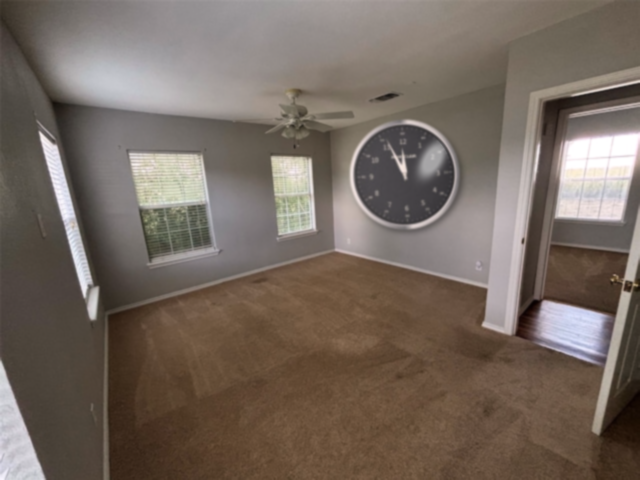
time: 11:56
